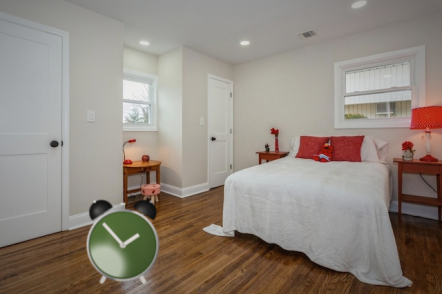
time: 1:53
